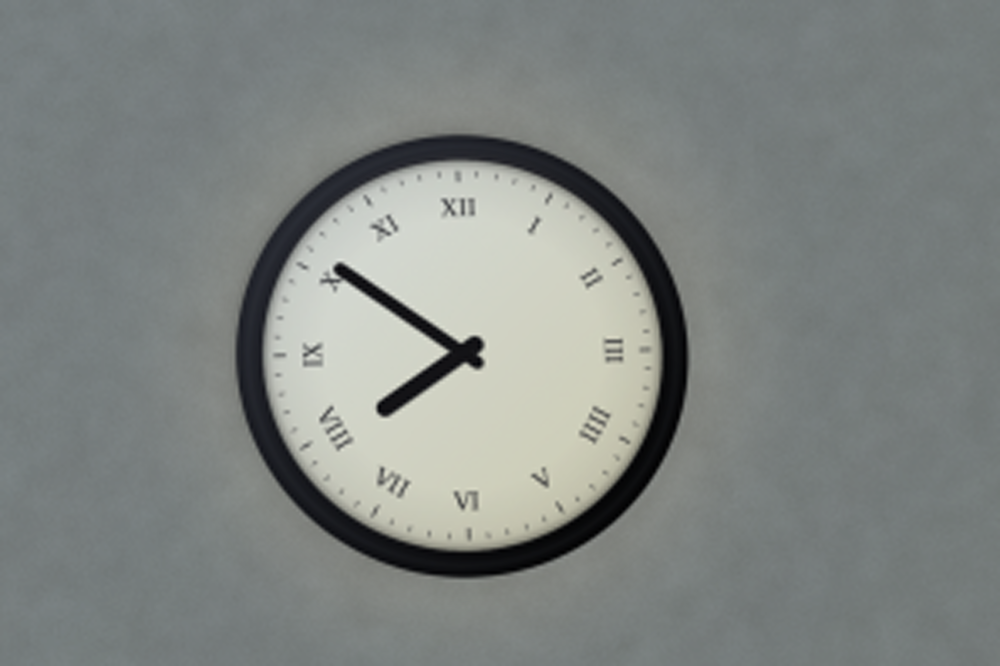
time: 7:51
